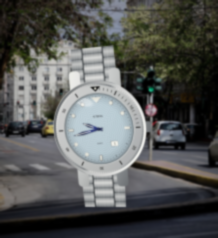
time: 9:43
